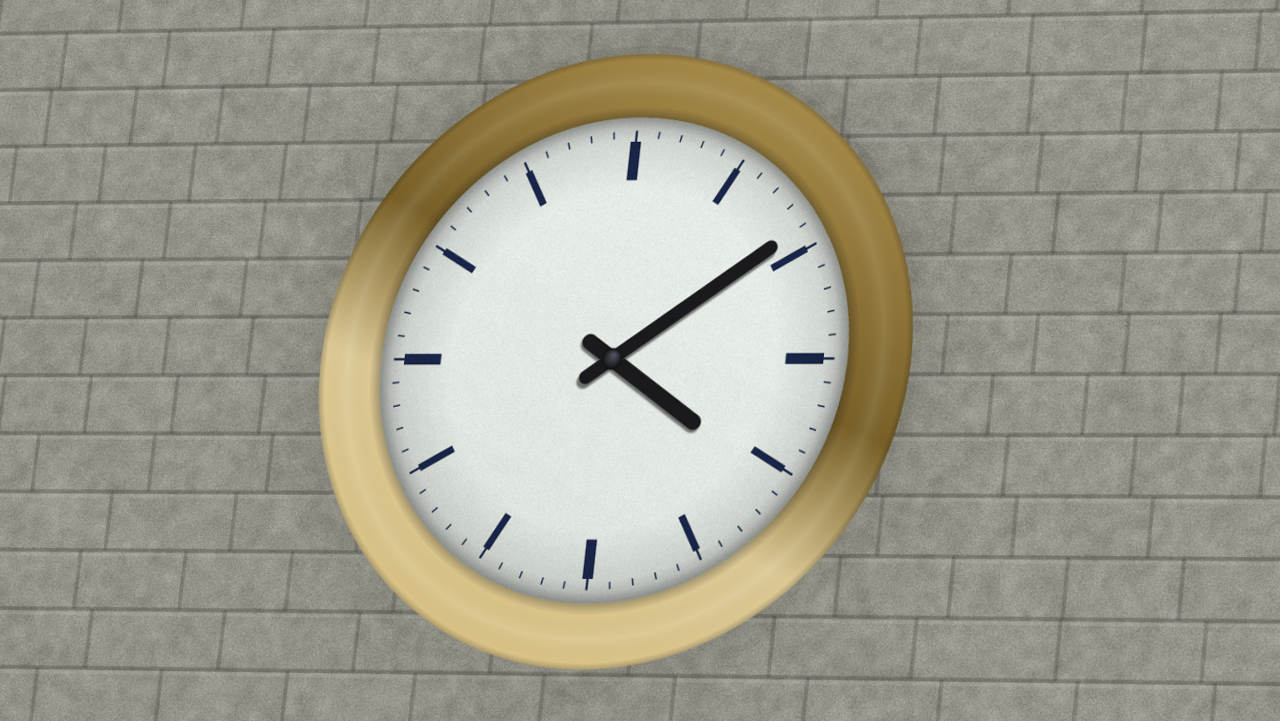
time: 4:09
